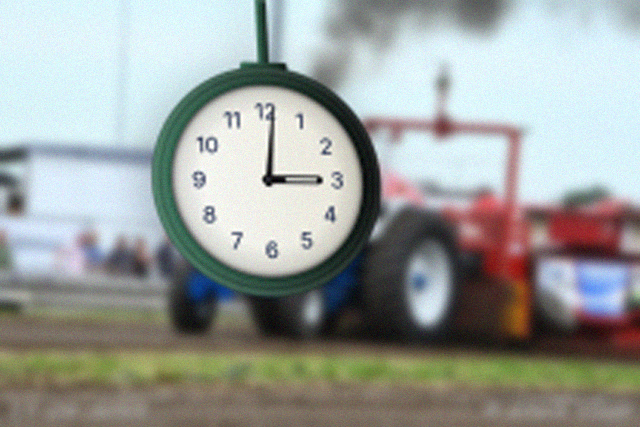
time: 3:01
